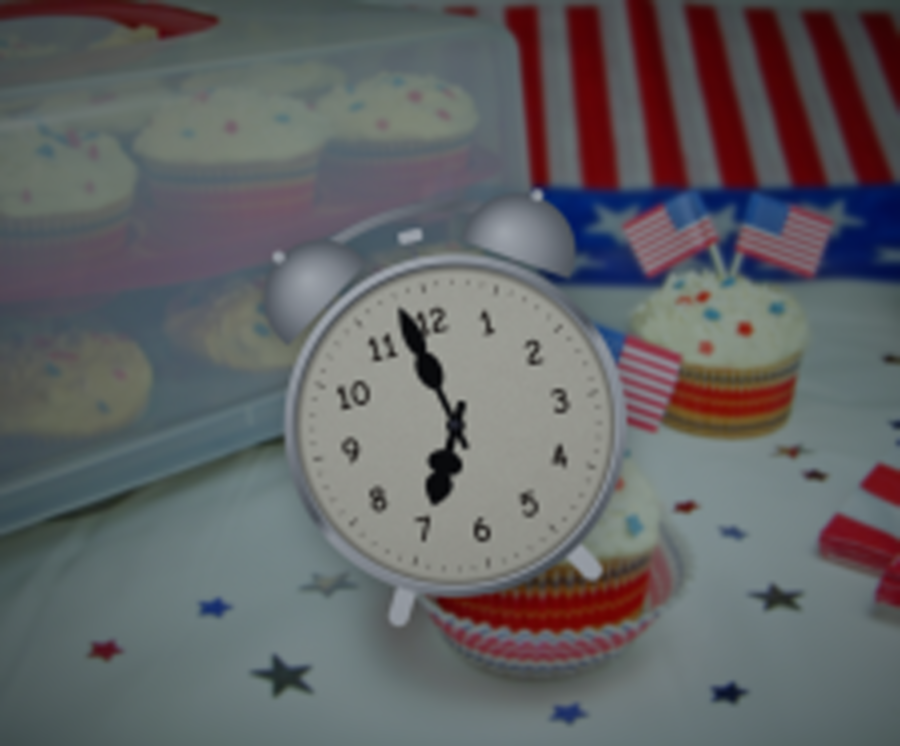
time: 6:58
